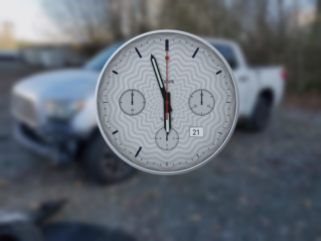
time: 5:57
